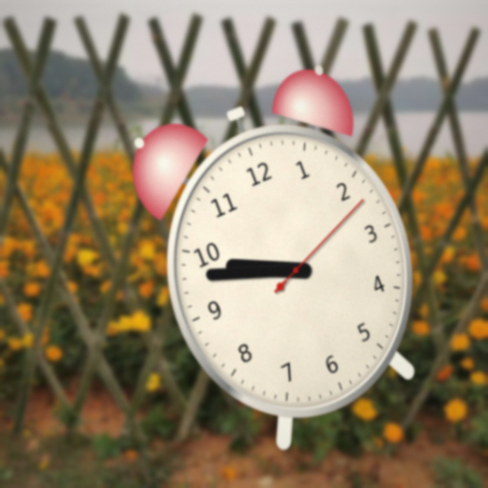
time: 9:48:12
